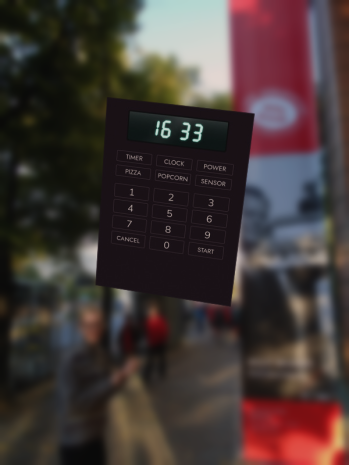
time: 16:33
